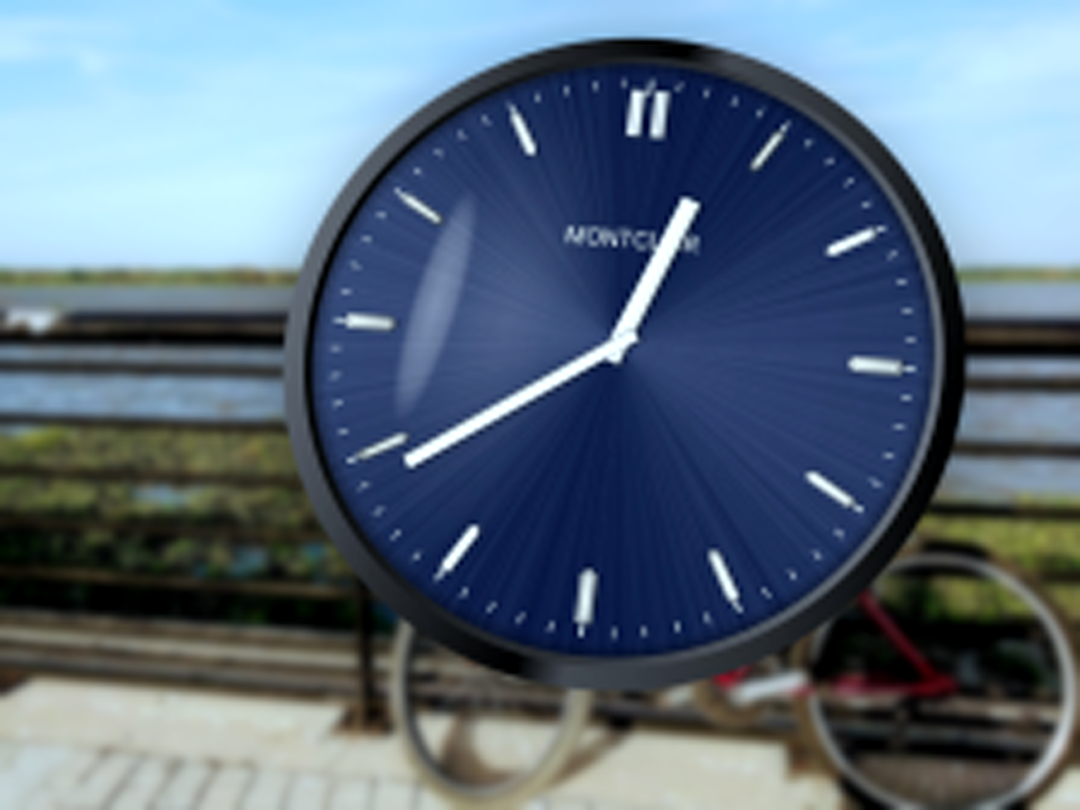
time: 12:39
